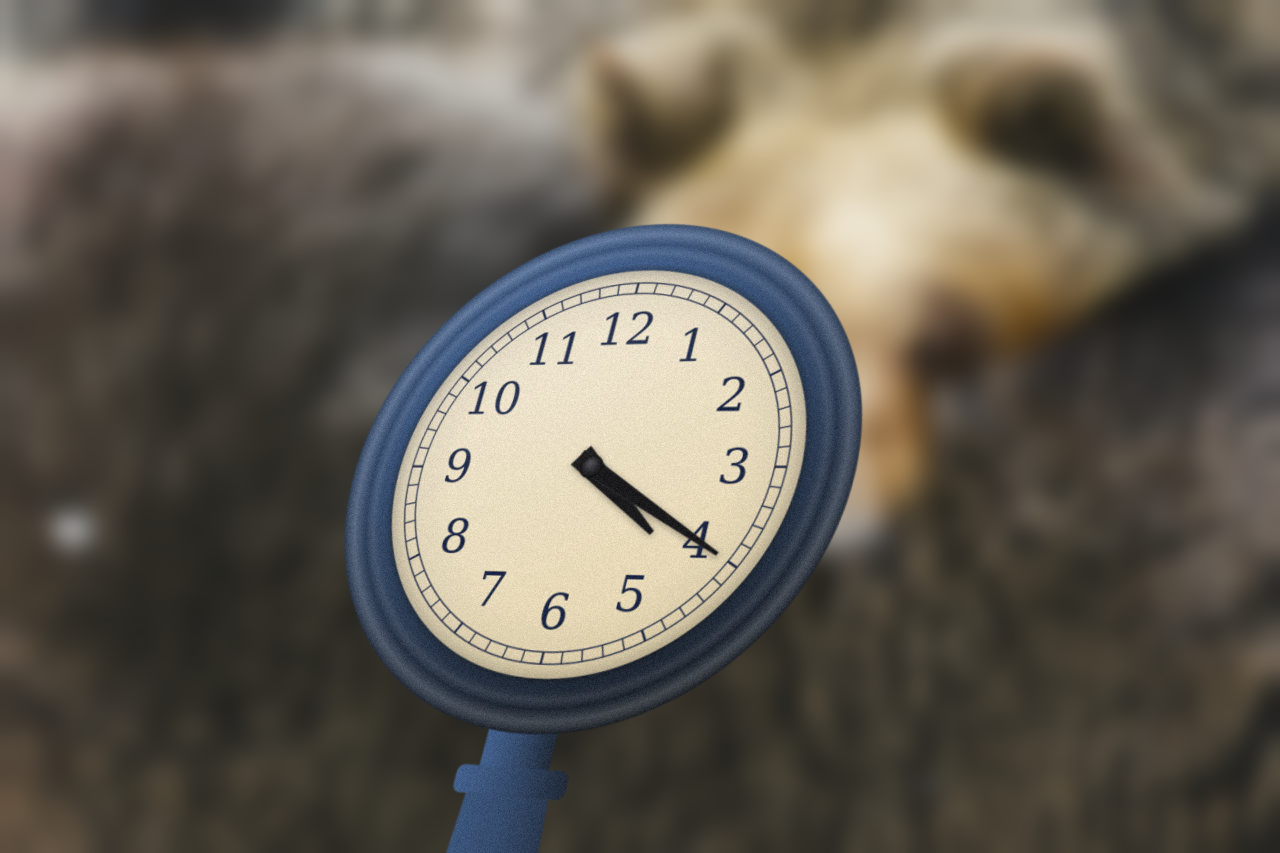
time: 4:20
